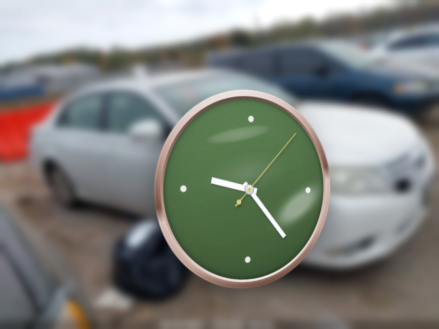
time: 9:23:07
